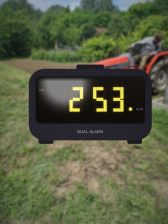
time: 2:53
